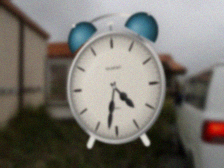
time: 4:32
